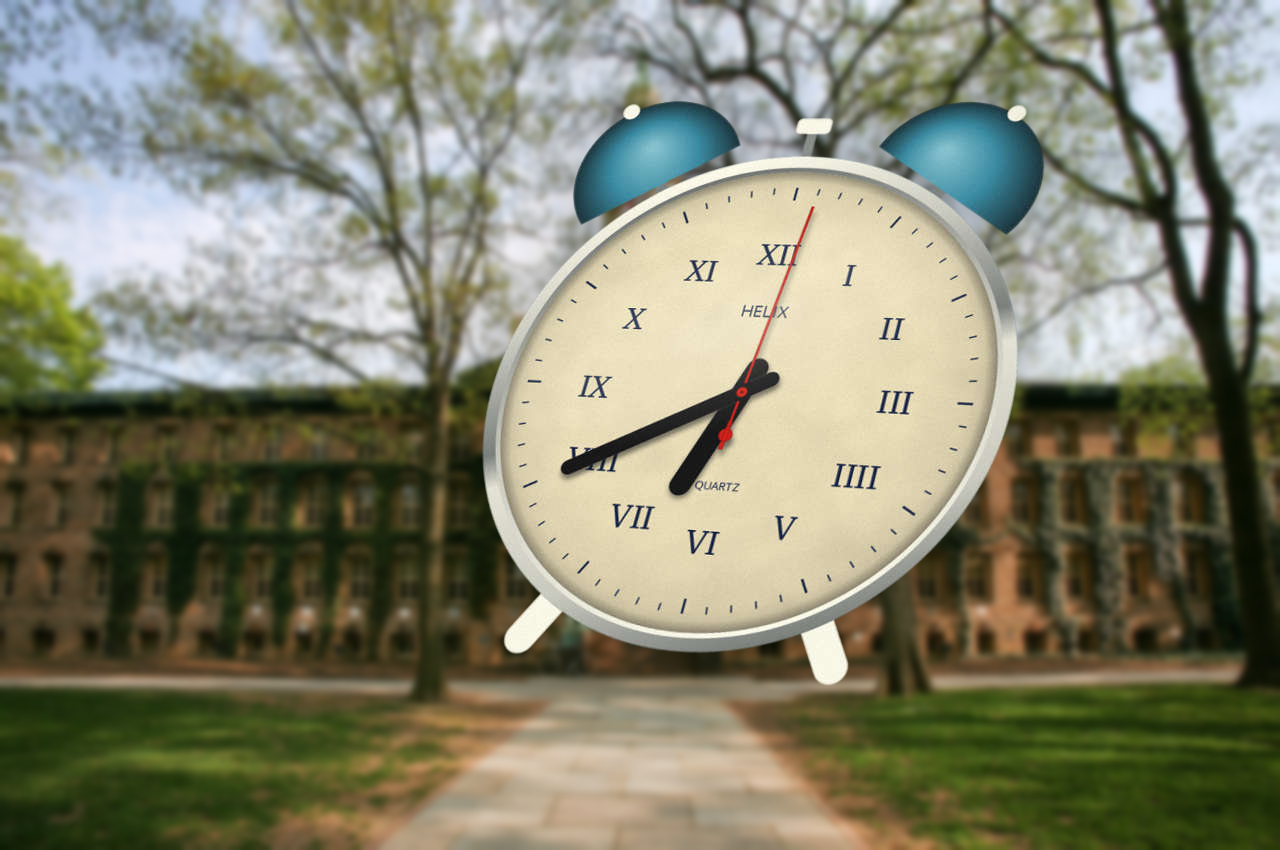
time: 6:40:01
